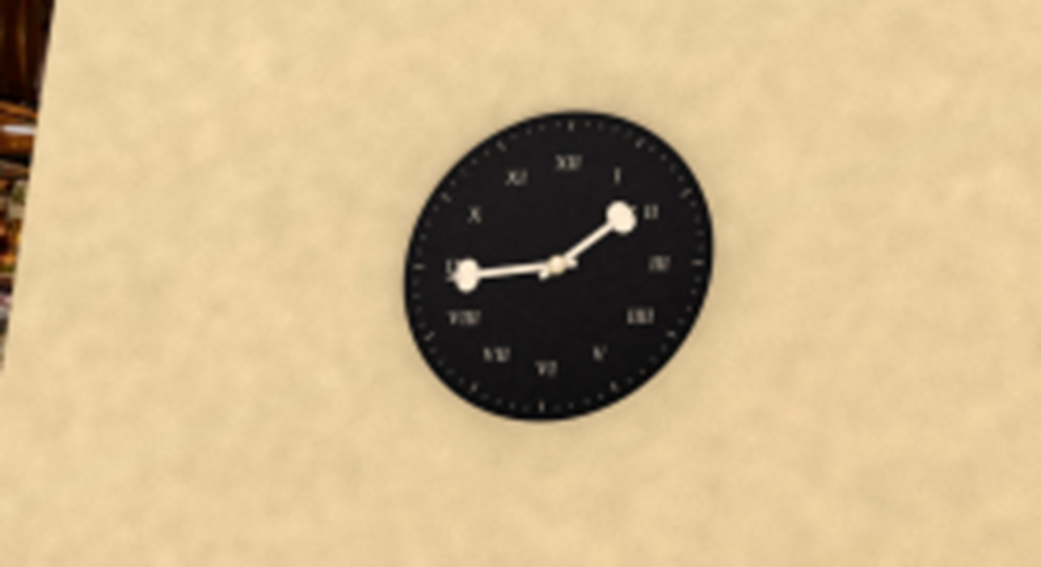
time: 1:44
